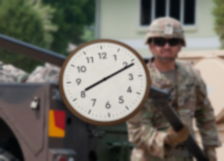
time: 8:11
